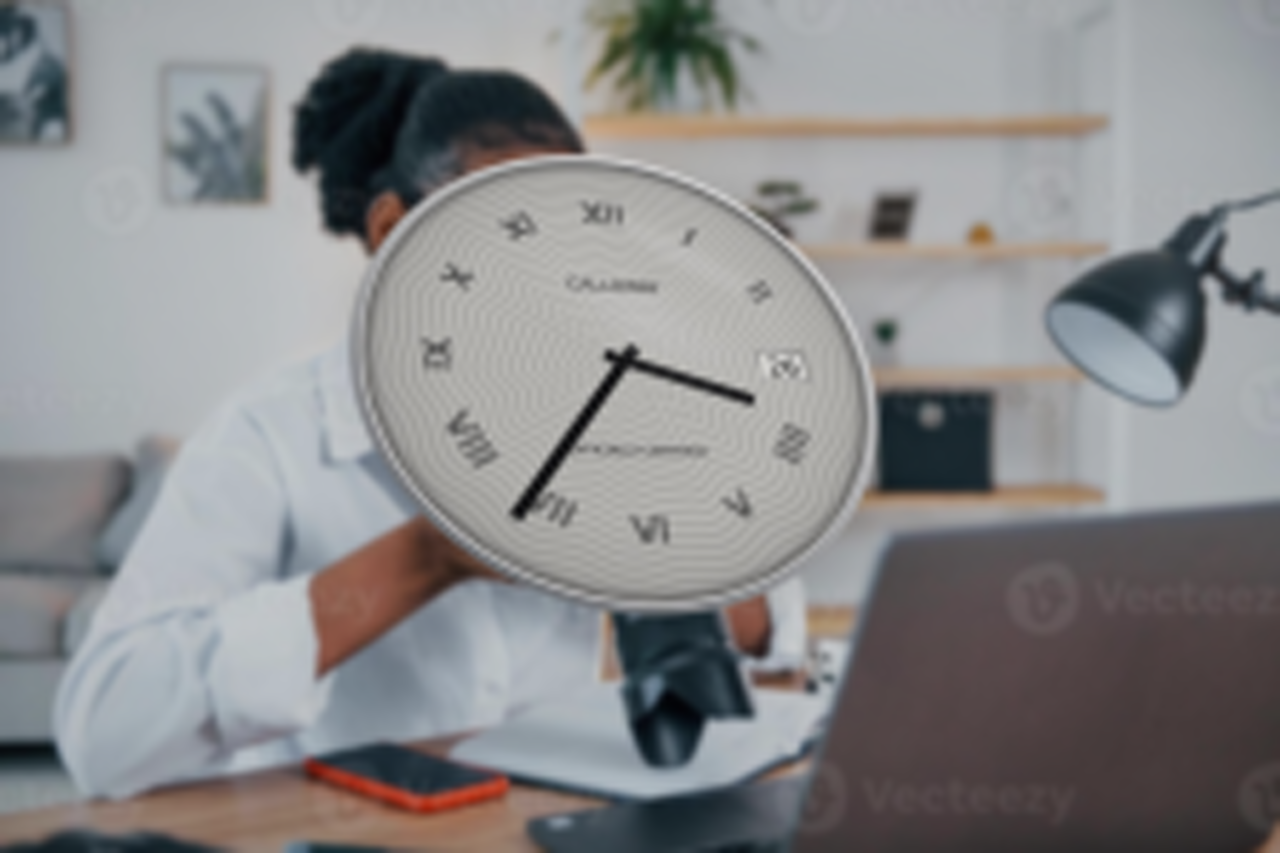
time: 3:36
